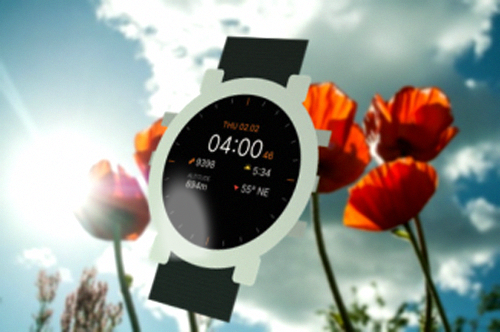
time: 4:00
